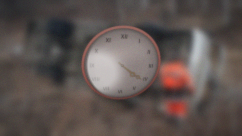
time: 4:21
